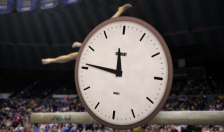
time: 11:46
